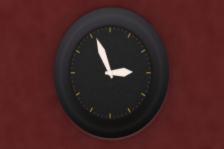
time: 2:56
